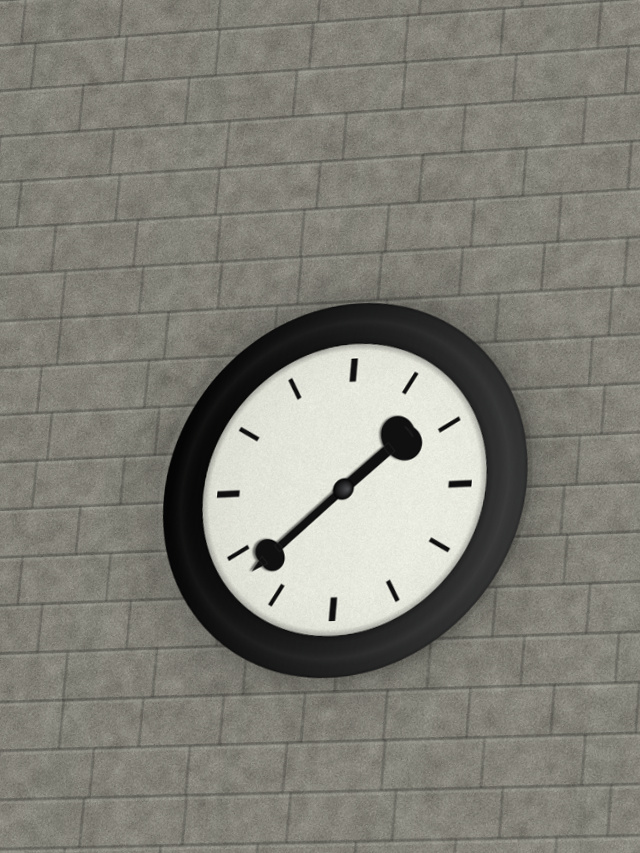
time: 1:38
